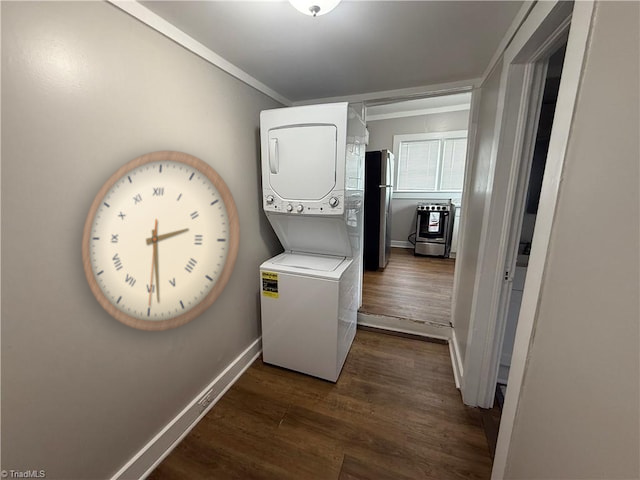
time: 2:28:30
